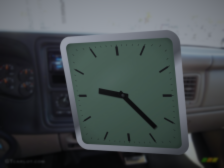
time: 9:23
